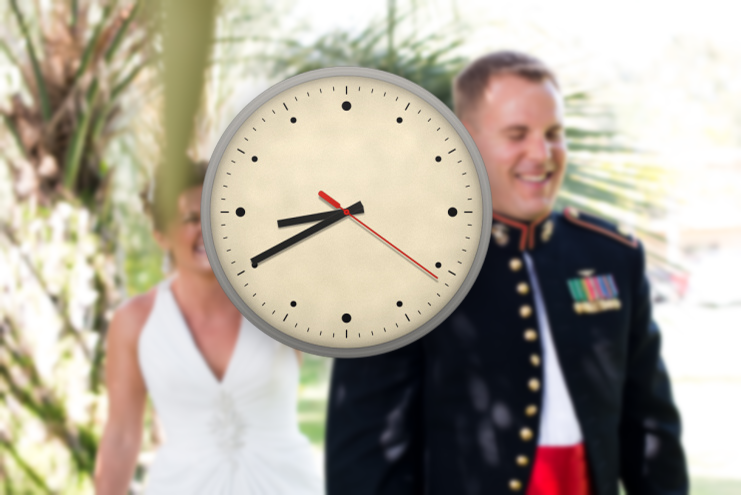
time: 8:40:21
